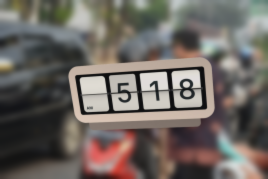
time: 5:18
